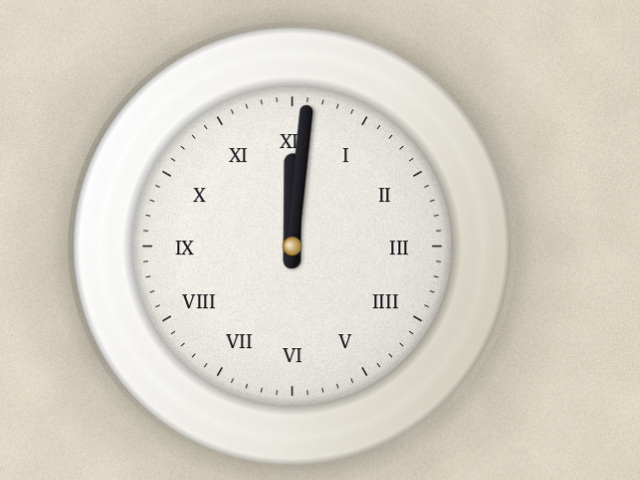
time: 12:01
